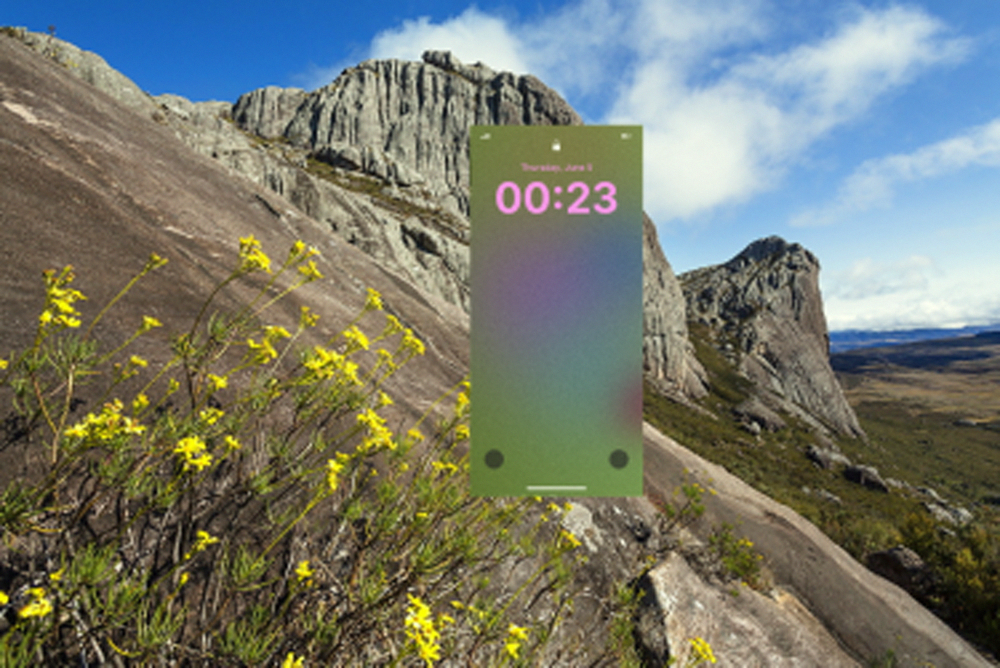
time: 0:23
